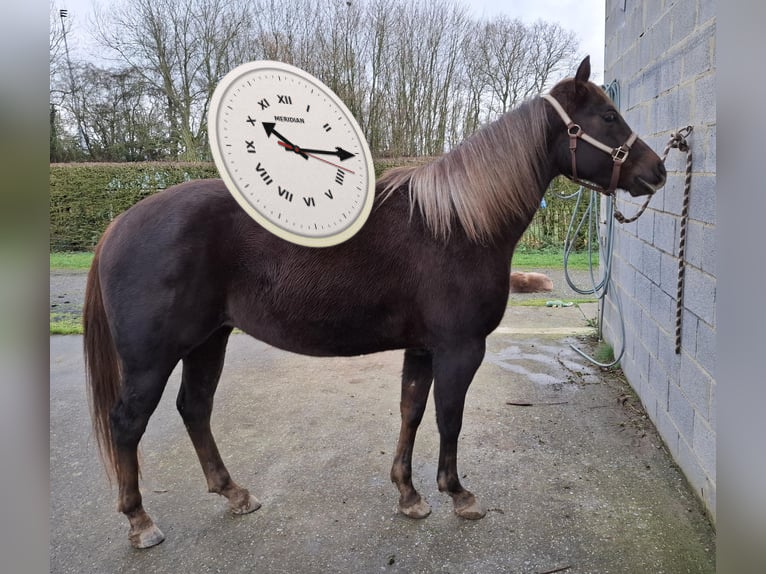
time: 10:15:18
